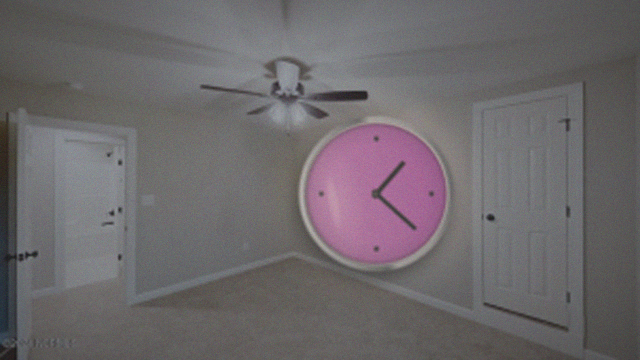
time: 1:22
